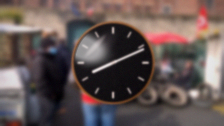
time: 8:11
